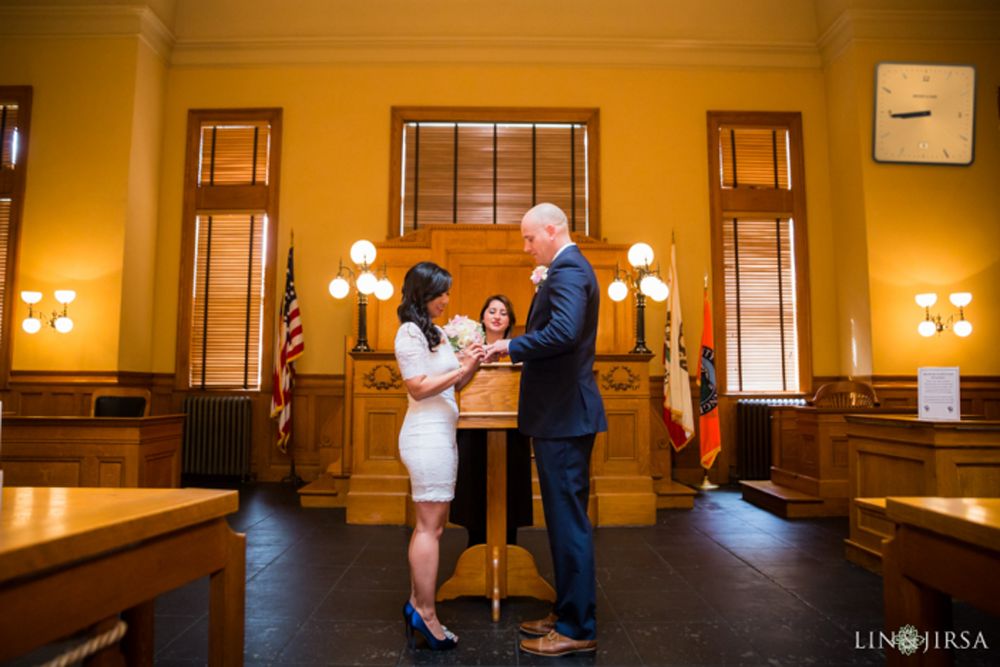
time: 8:44
